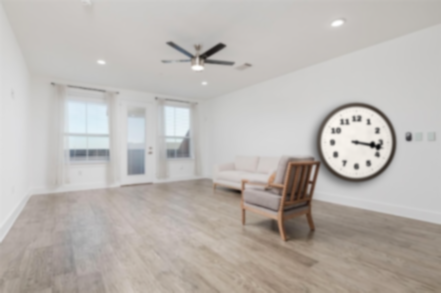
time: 3:17
